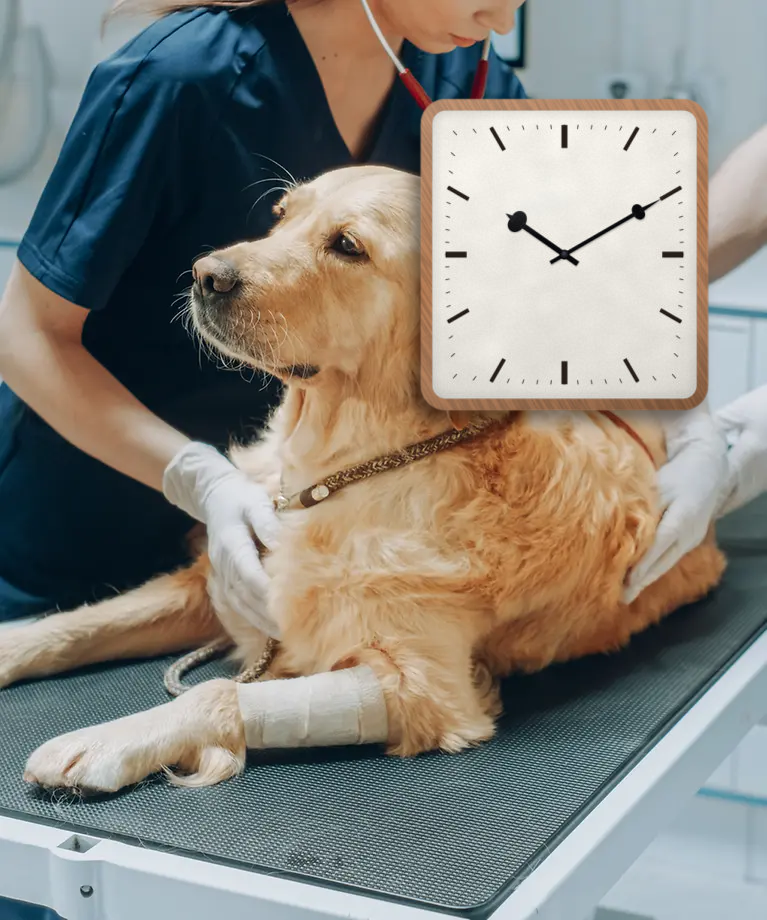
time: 10:10
